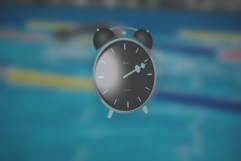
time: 2:11
